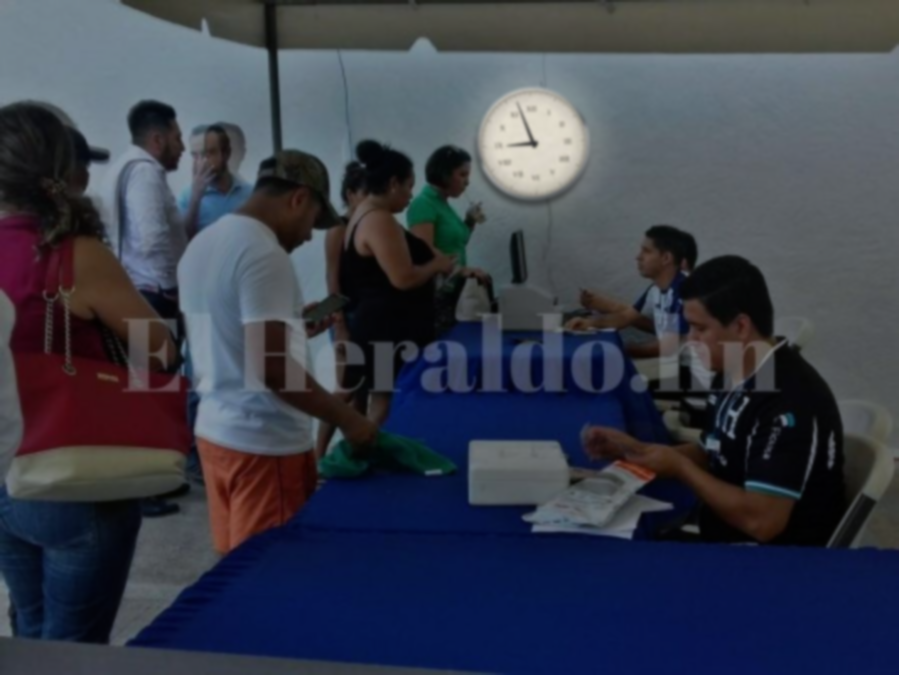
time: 8:57
